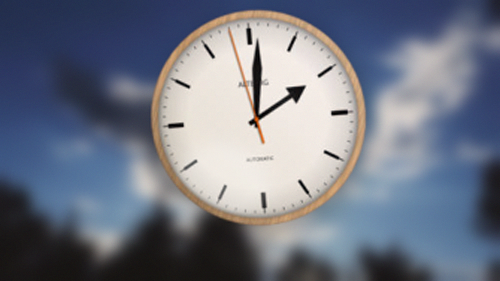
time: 2:00:58
